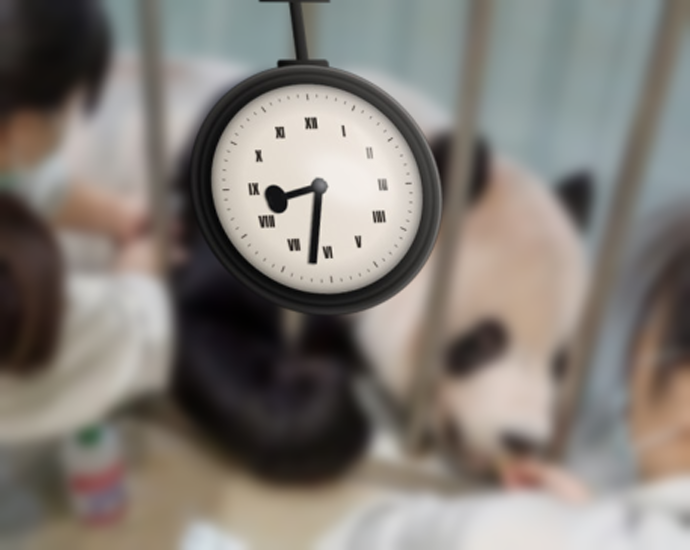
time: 8:32
